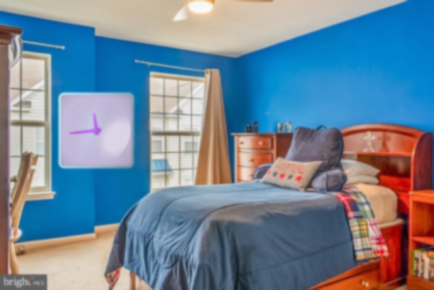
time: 11:44
